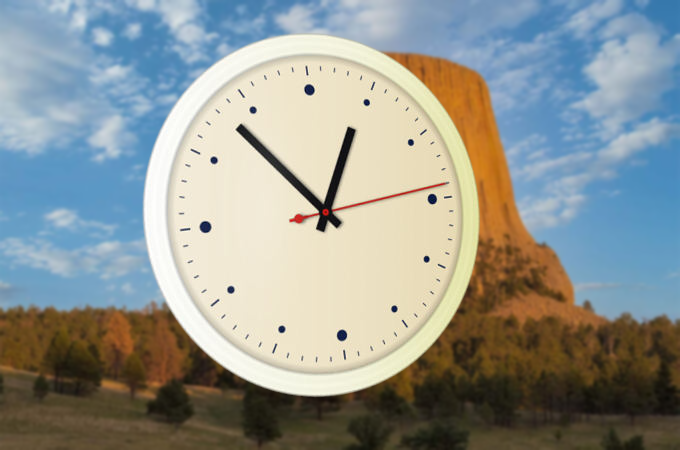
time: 12:53:14
